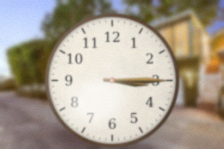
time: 3:15
